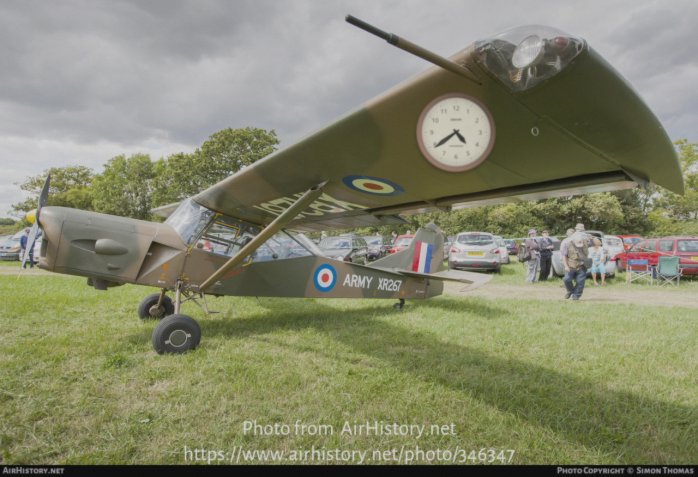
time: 4:39
